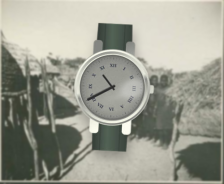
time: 10:40
